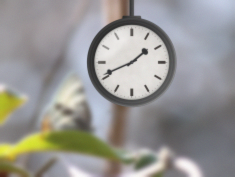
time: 1:41
